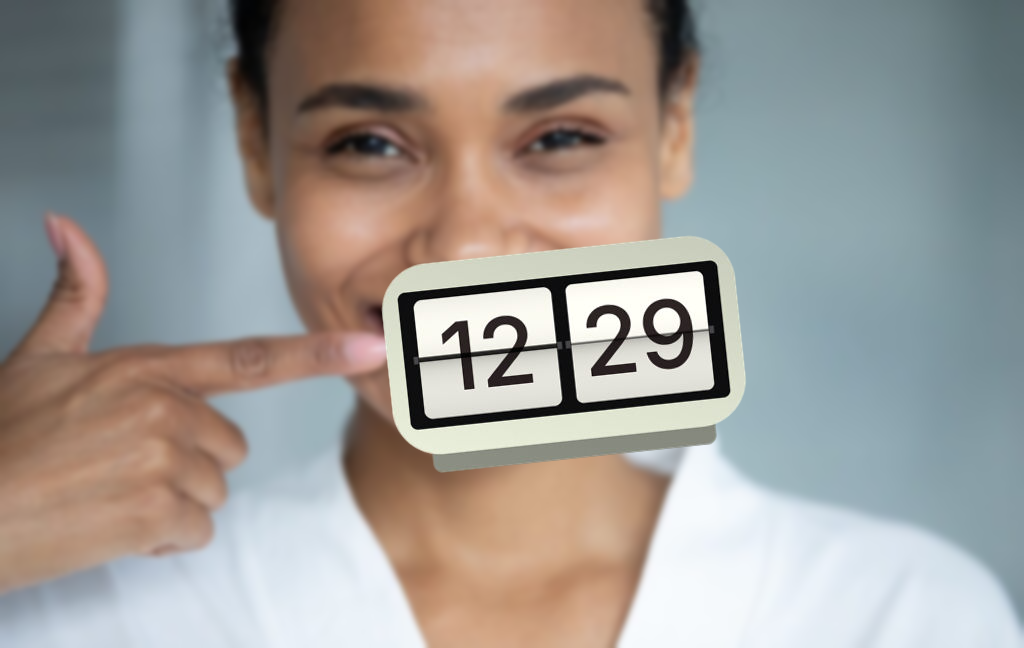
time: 12:29
